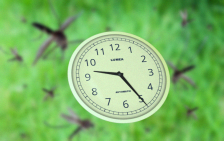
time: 9:25
